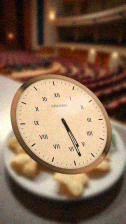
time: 5:28
